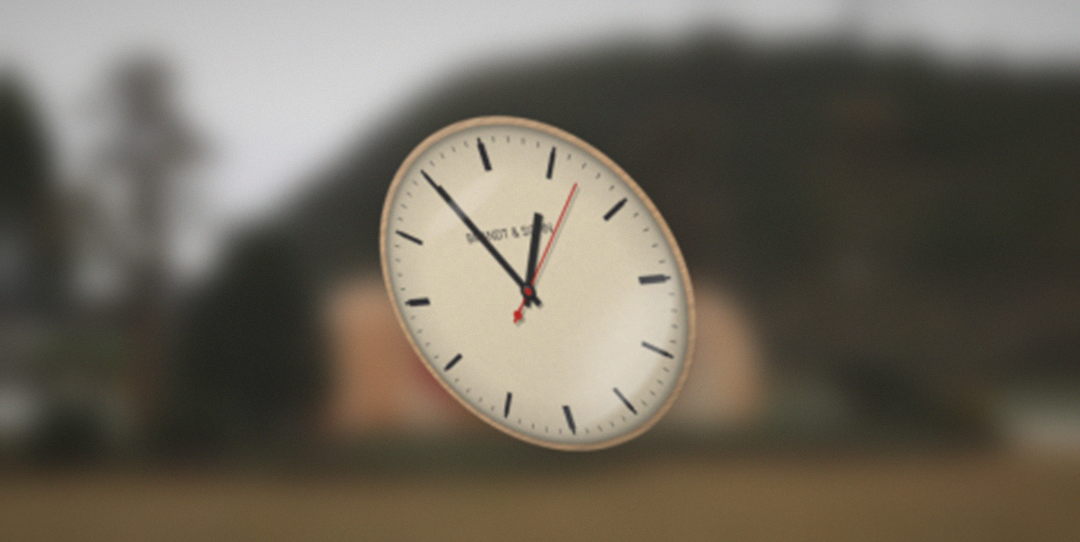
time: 12:55:07
